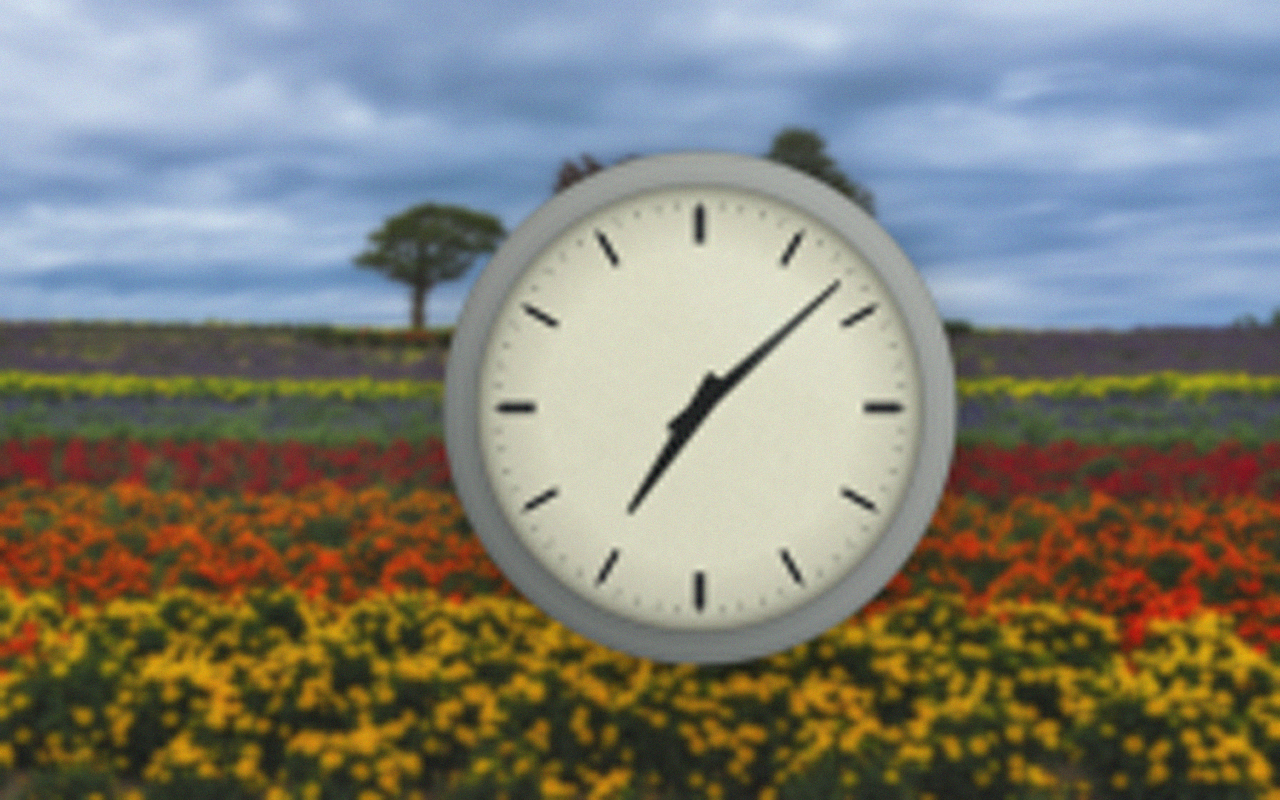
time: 7:08
